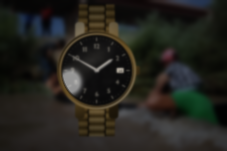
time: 1:50
